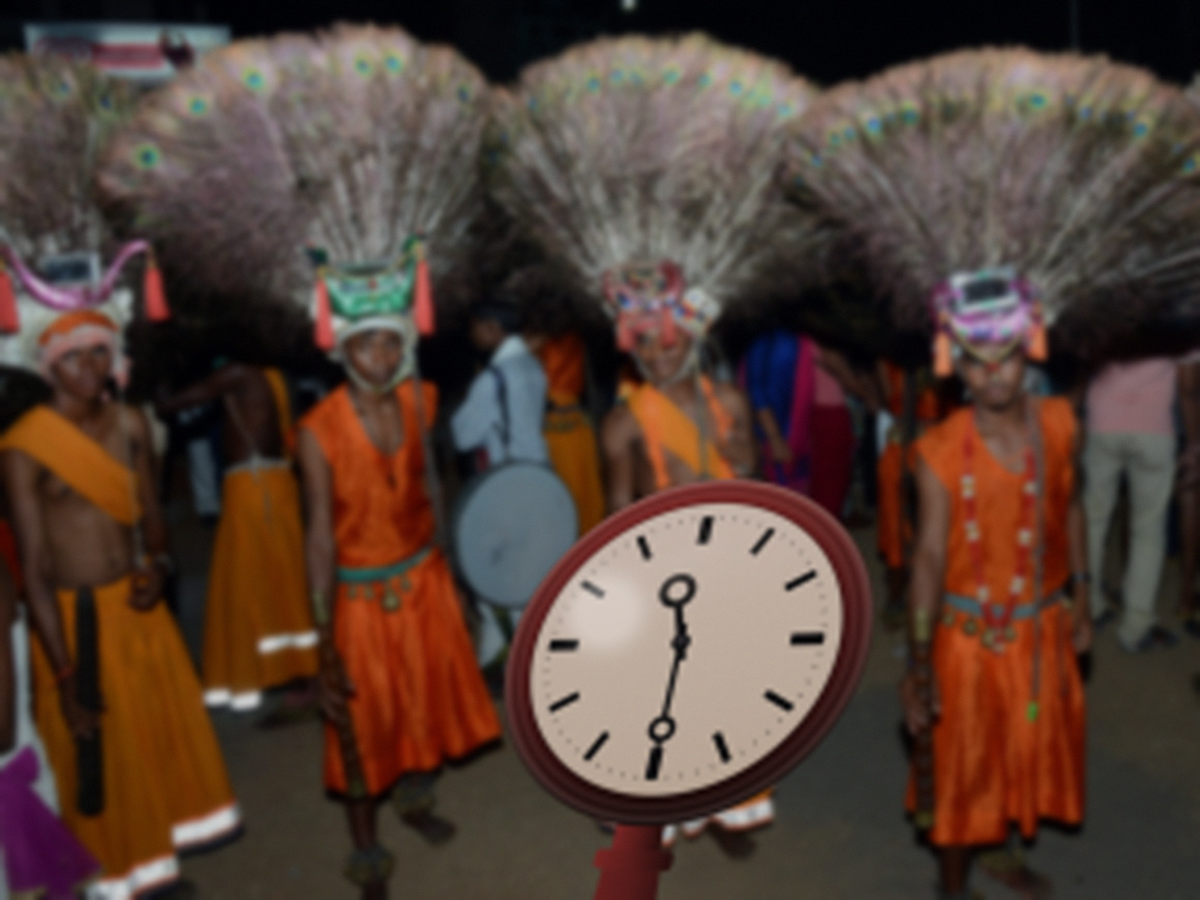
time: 11:30
